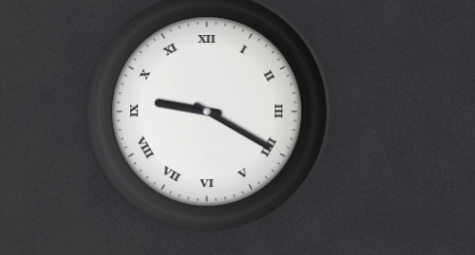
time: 9:20
